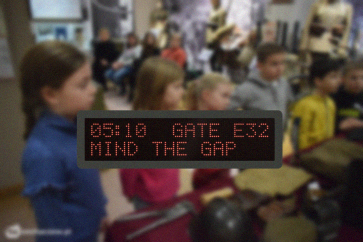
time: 5:10
